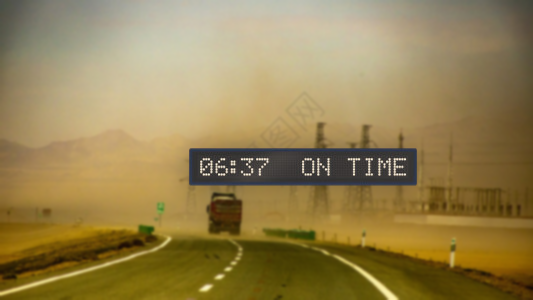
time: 6:37
